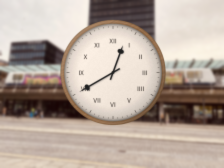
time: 12:40
